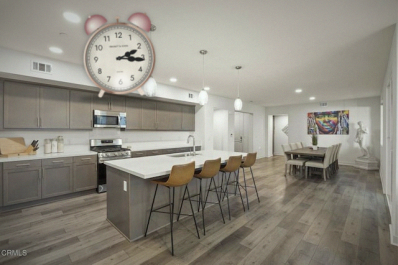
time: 2:16
